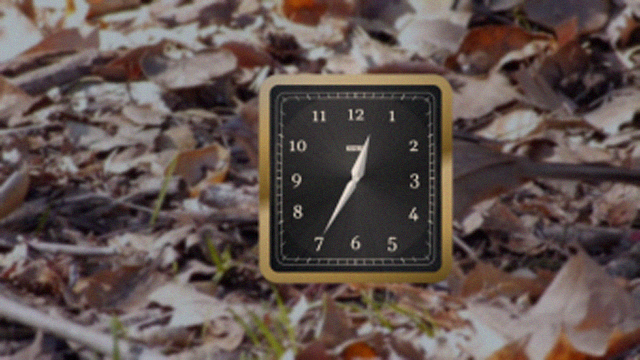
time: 12:35
